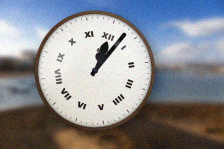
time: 12:03
